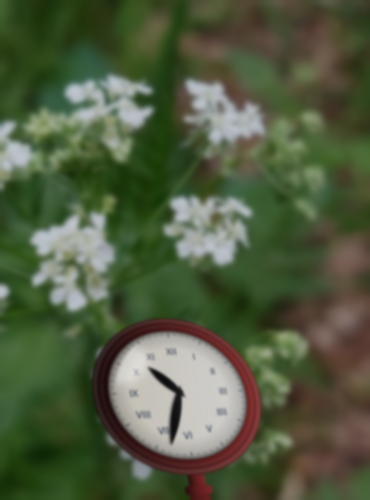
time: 10:33
